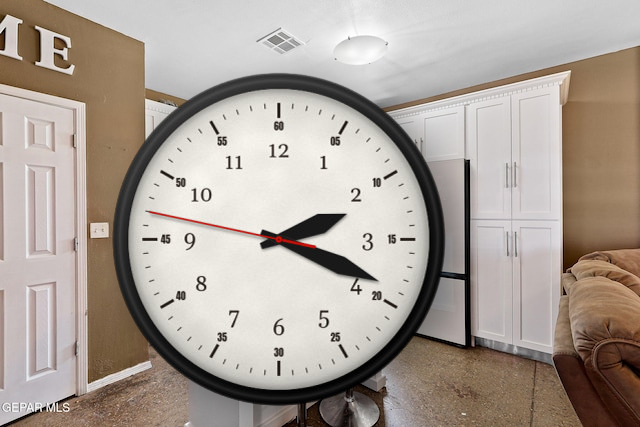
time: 2:18:47
